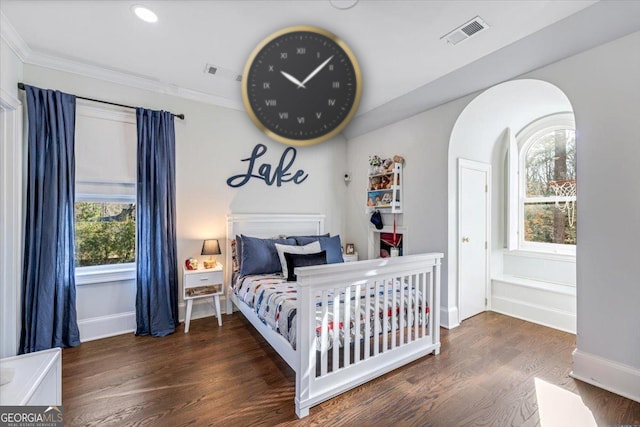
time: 10:08
